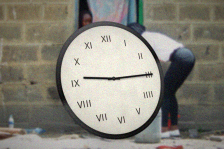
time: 9:15
